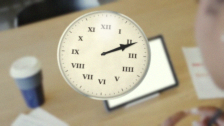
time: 2:11
